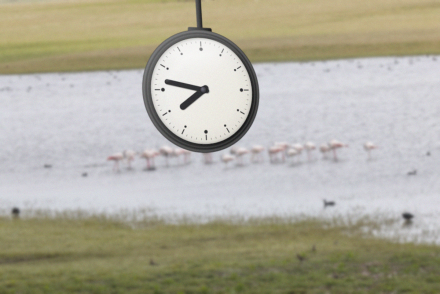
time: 7:47
